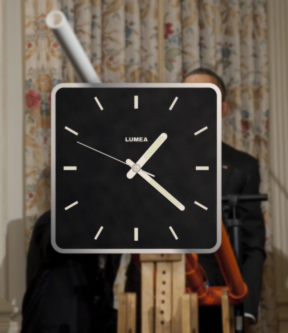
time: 1:21:49
